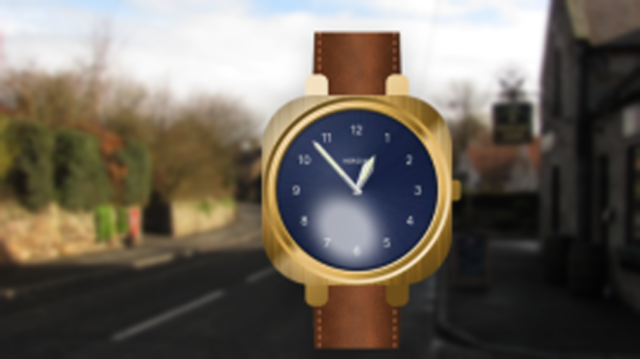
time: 12:53
